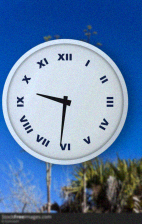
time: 9:31
